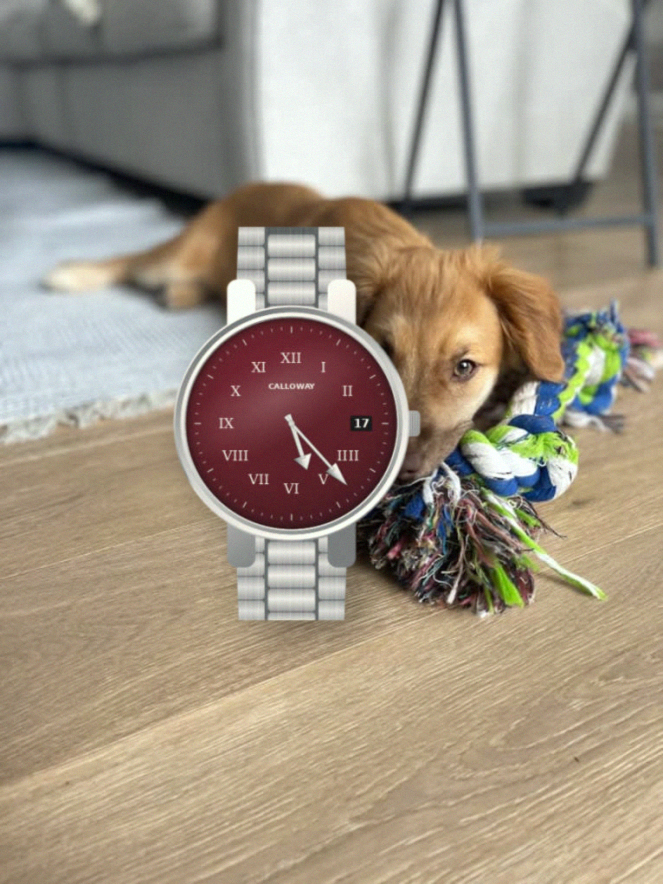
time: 5:23
